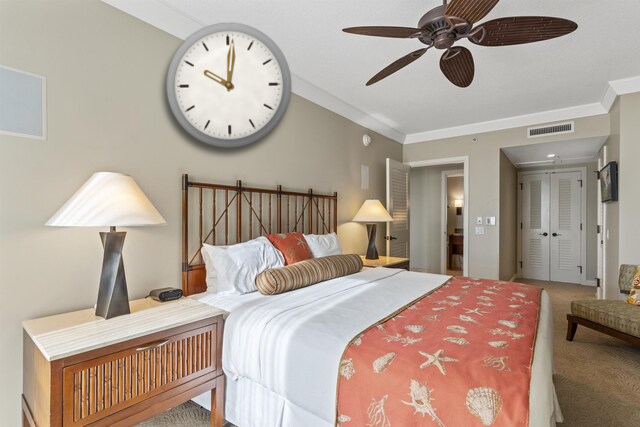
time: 10:01
